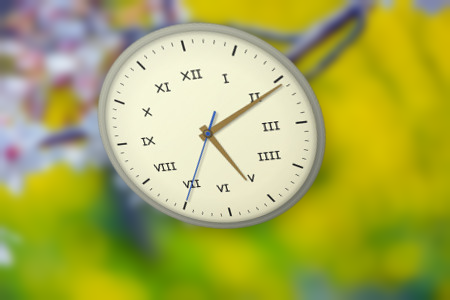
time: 5:10:35
